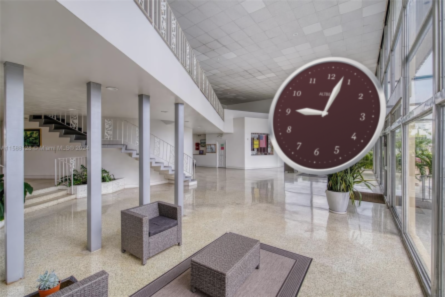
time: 9:03
